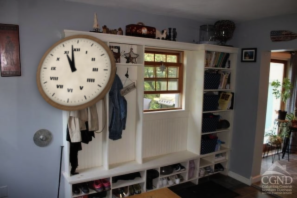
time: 10:58
